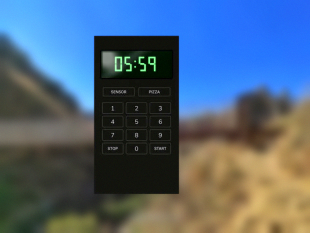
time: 5:59
